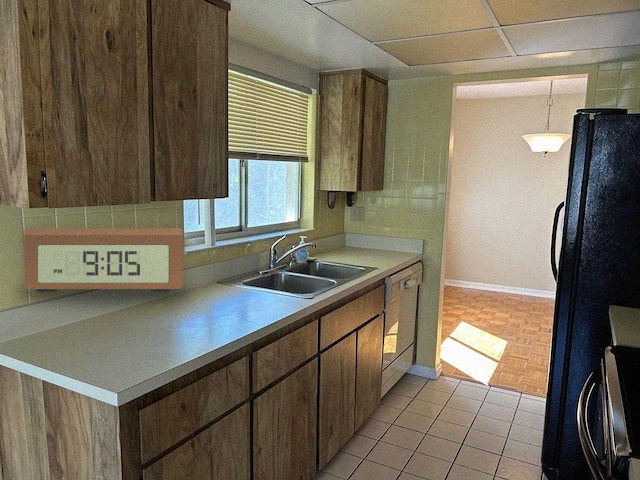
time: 9:05
